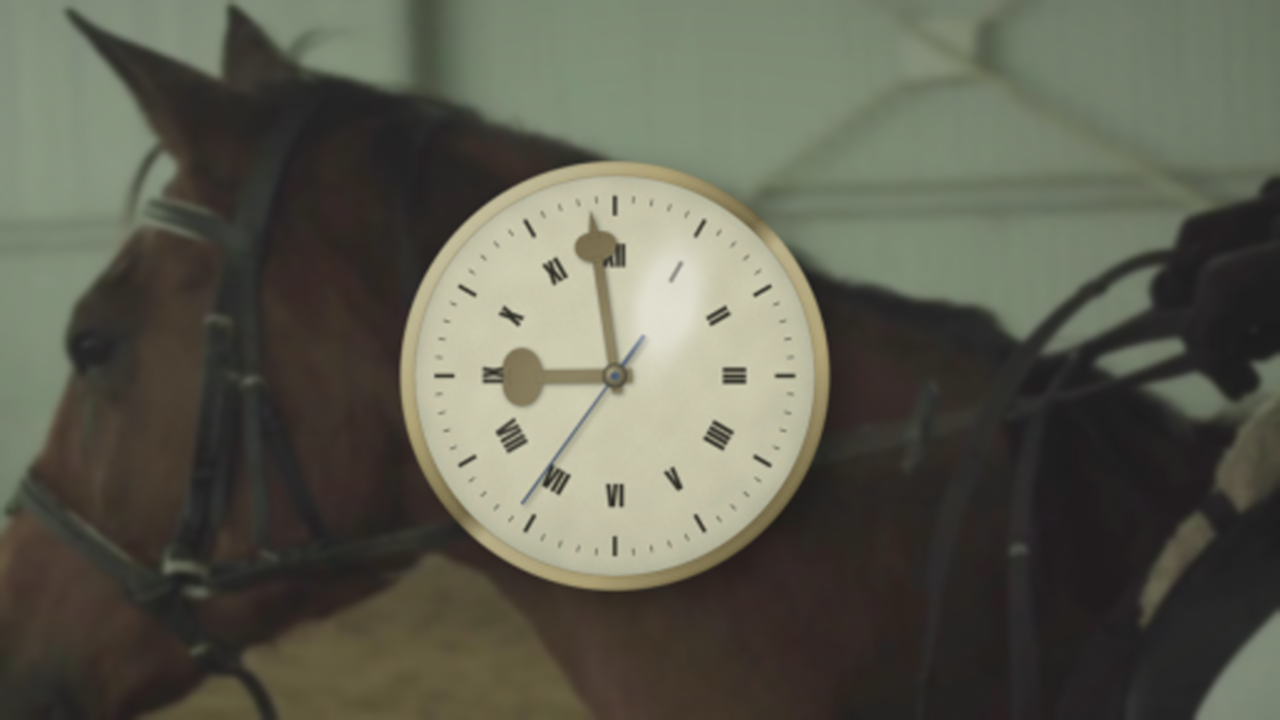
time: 8:58:36
